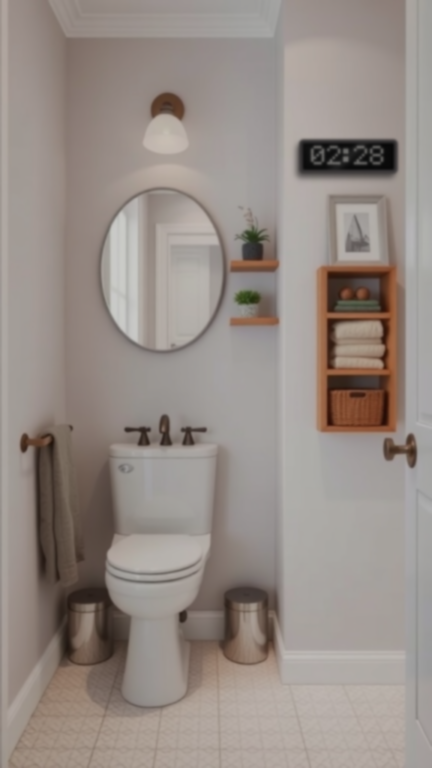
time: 2:28
